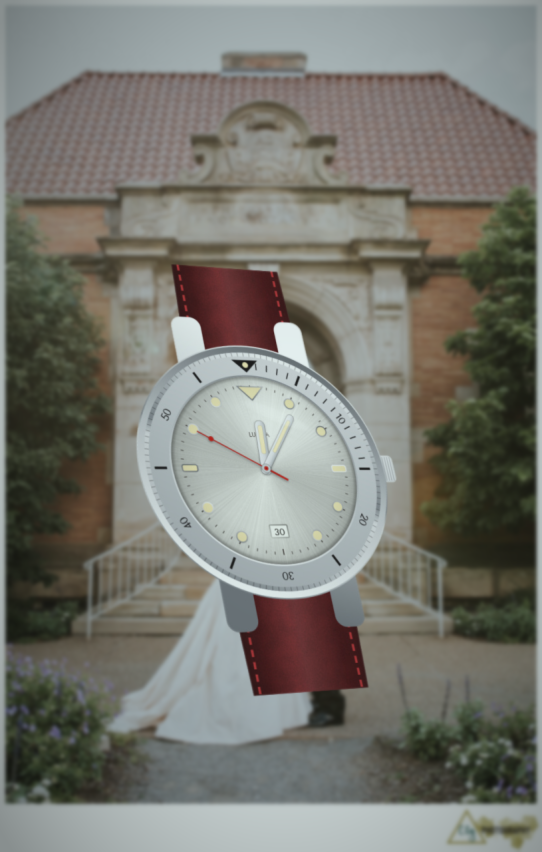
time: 12:05:50
